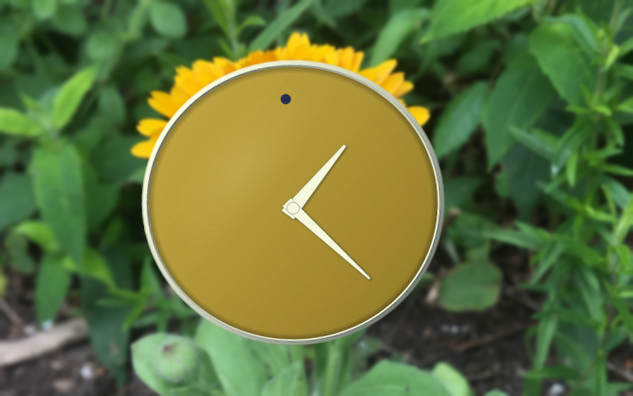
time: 1:23
